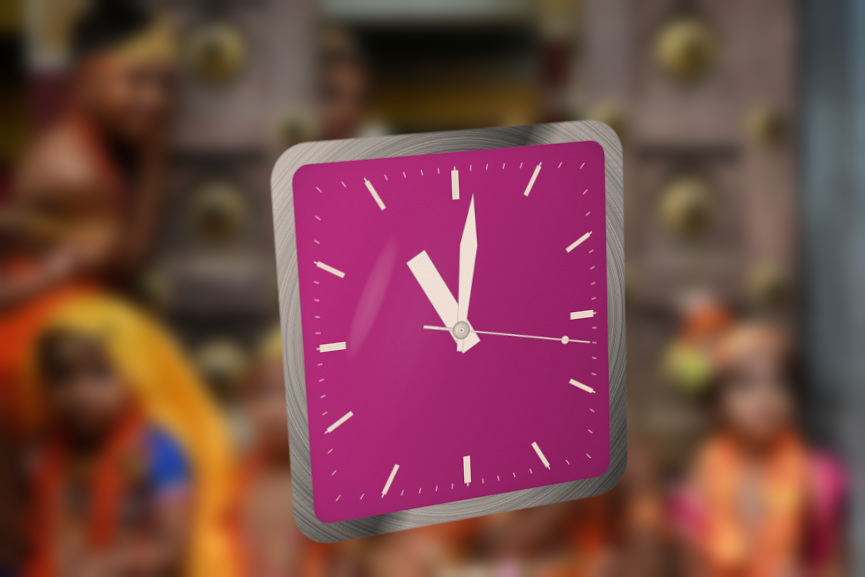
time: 11:01:17
